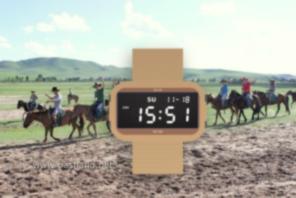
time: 15:51
